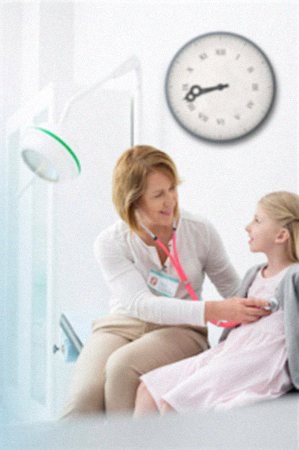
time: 8:42
